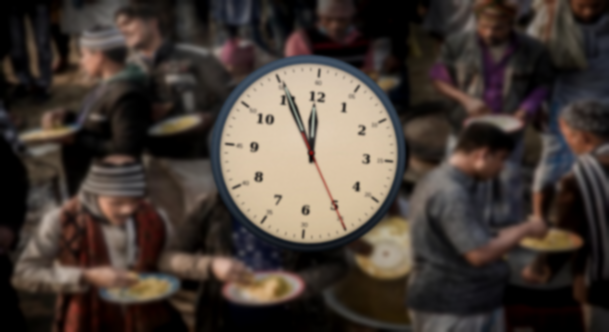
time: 11:55:25
